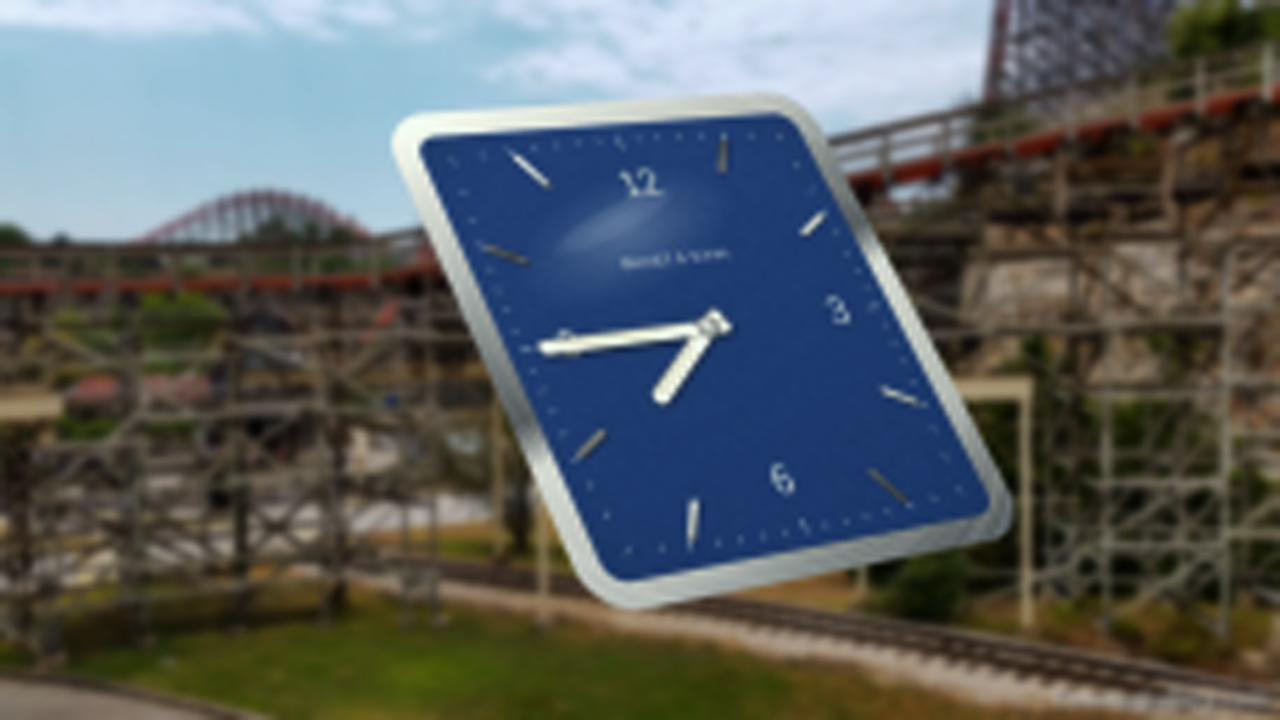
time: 7:45
